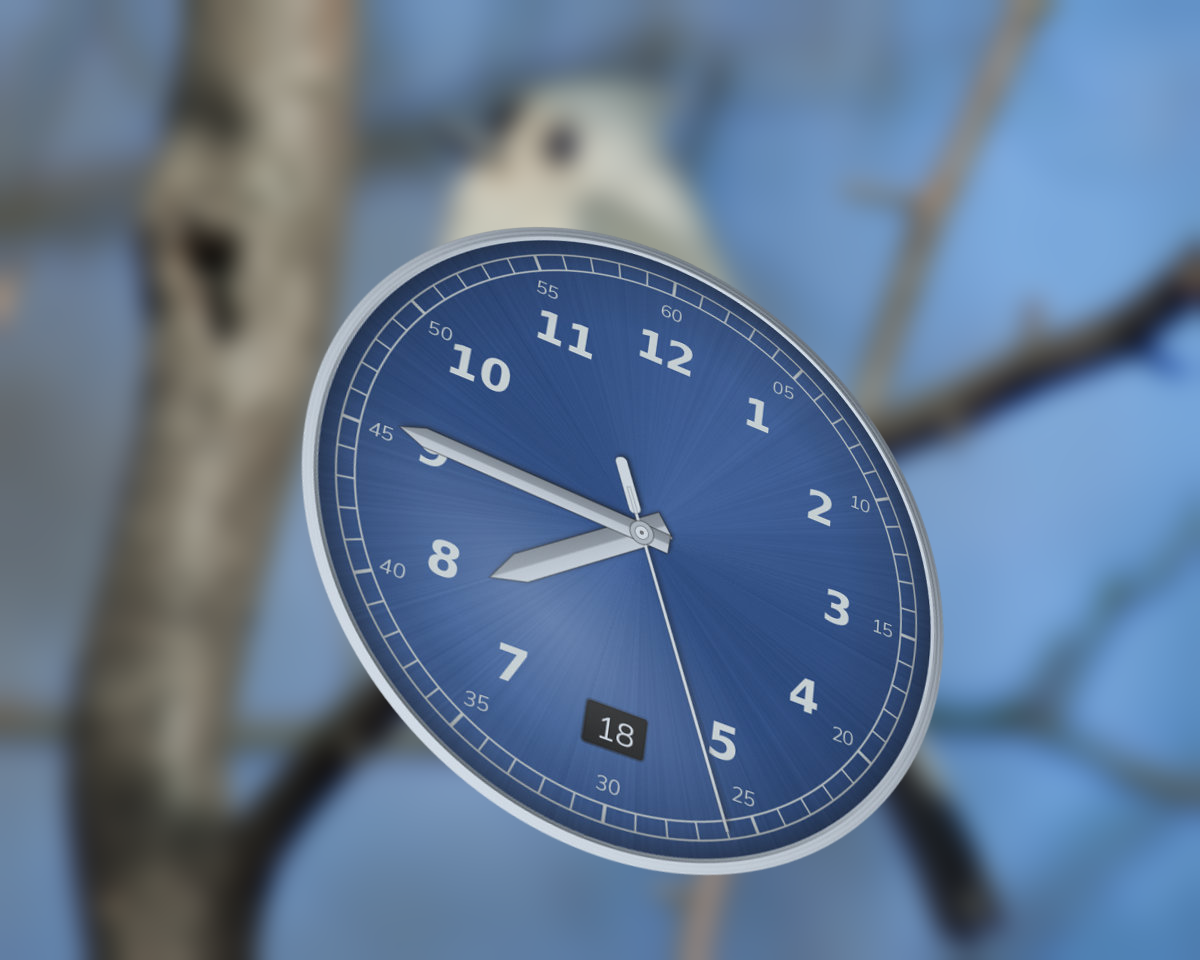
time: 7:45:26
